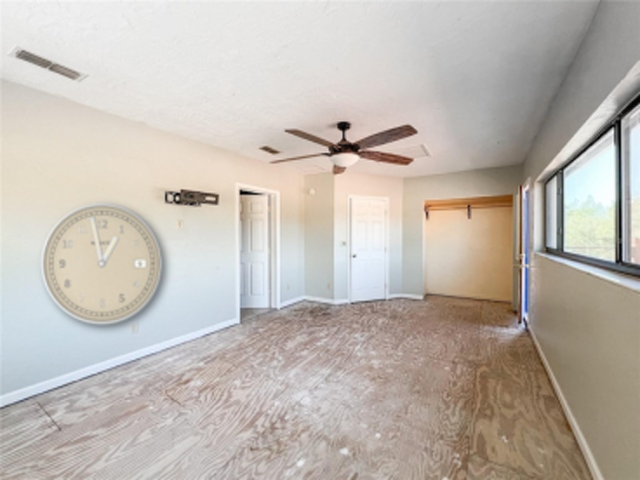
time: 12:58
